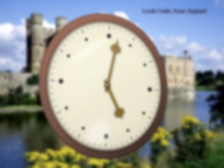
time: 5:02
